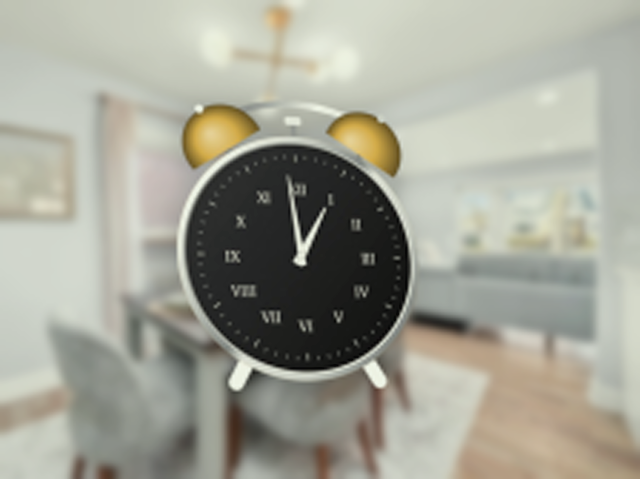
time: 12:59
